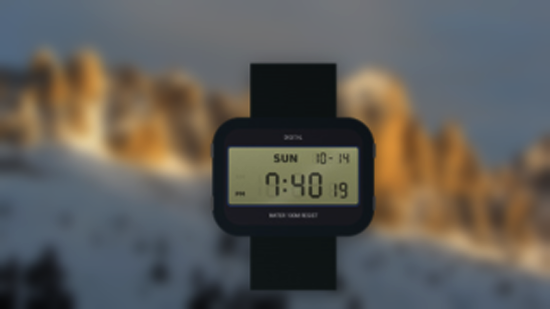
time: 7:40:19
